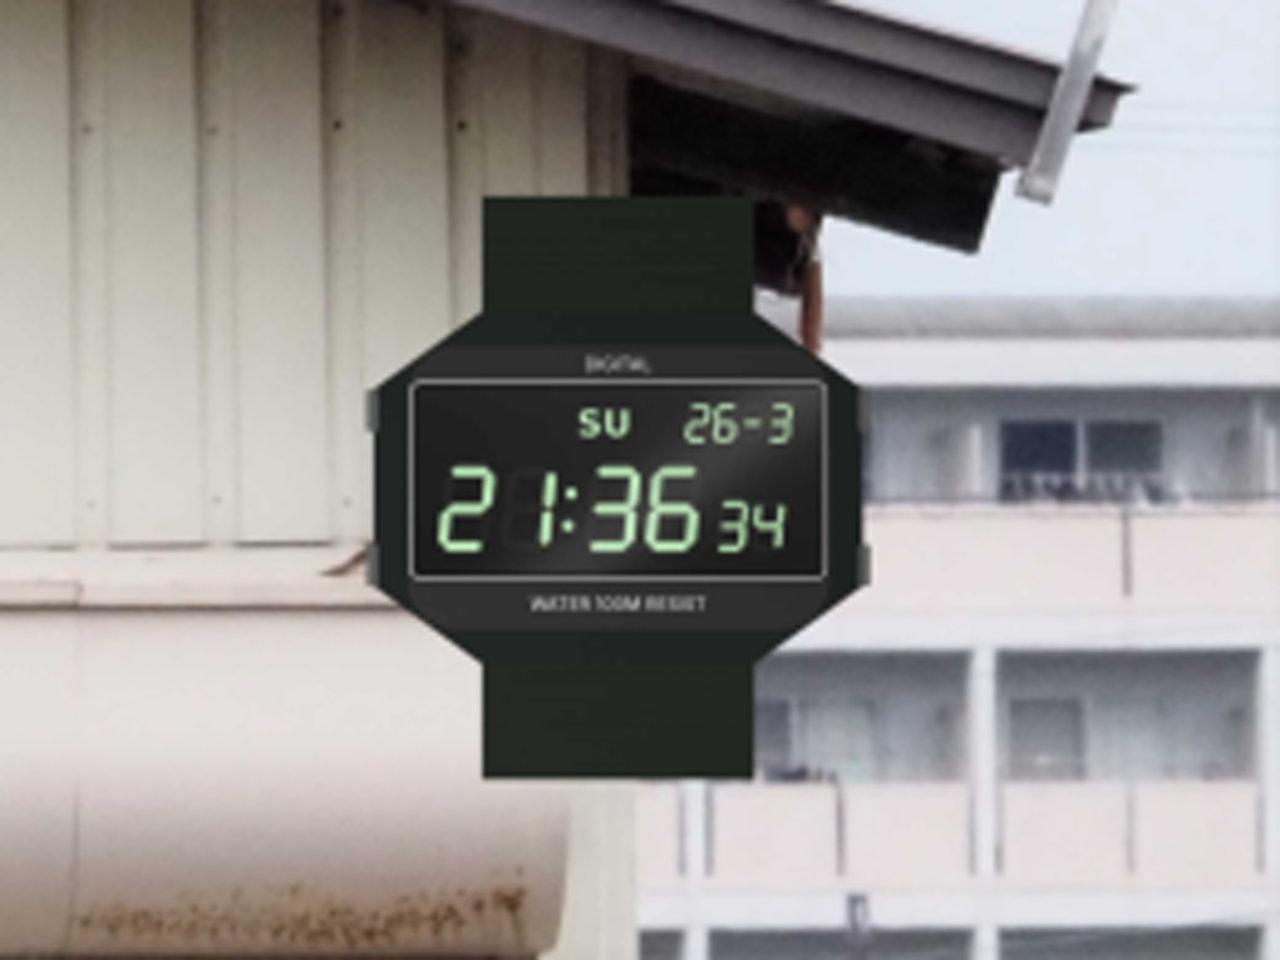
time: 21:36:34
